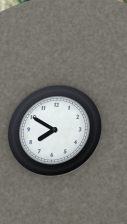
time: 7:50
